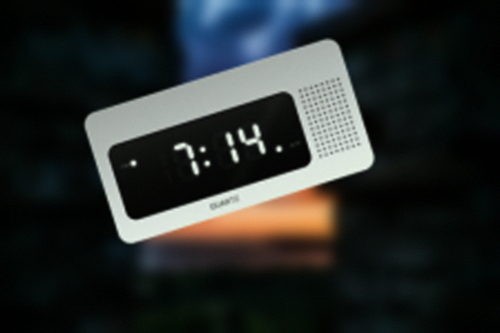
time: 7:14
